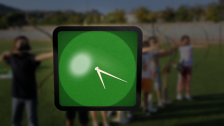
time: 5:19
